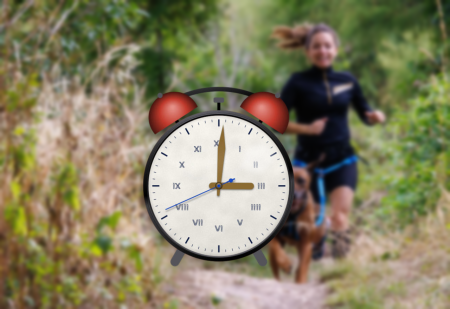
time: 3:00:41
